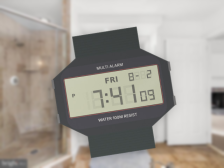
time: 7:41:09
